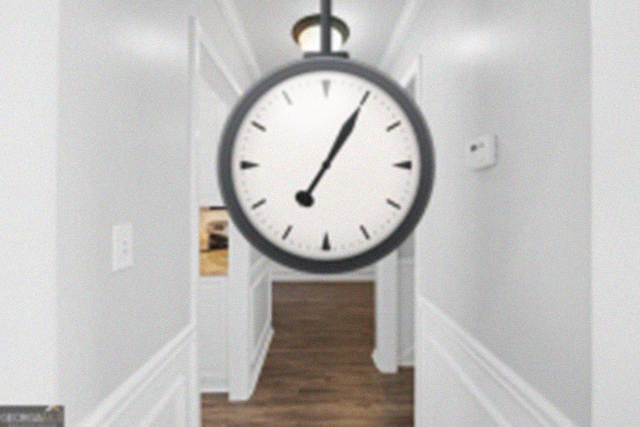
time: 7:05
